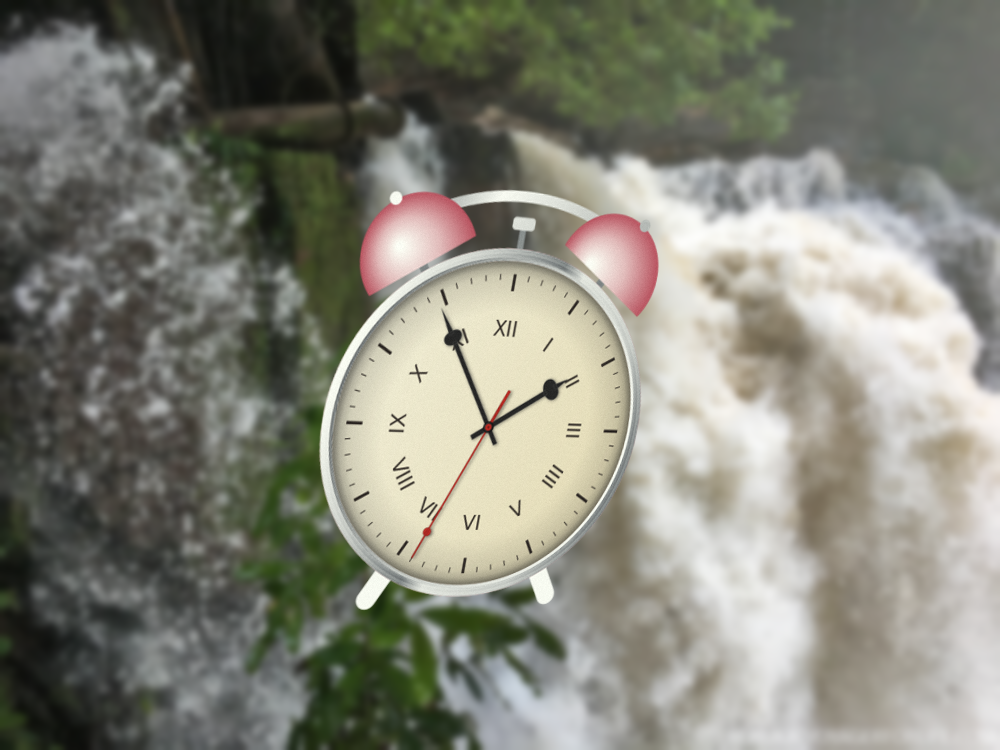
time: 1:54:34
